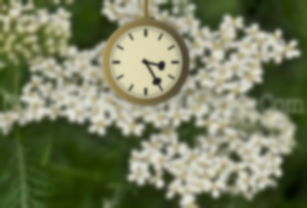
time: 3:25
